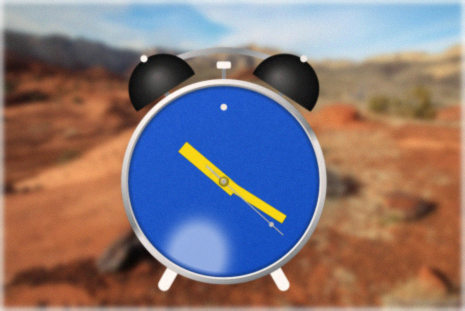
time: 10:20:22
